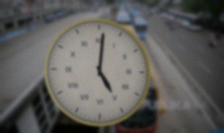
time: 5:01
